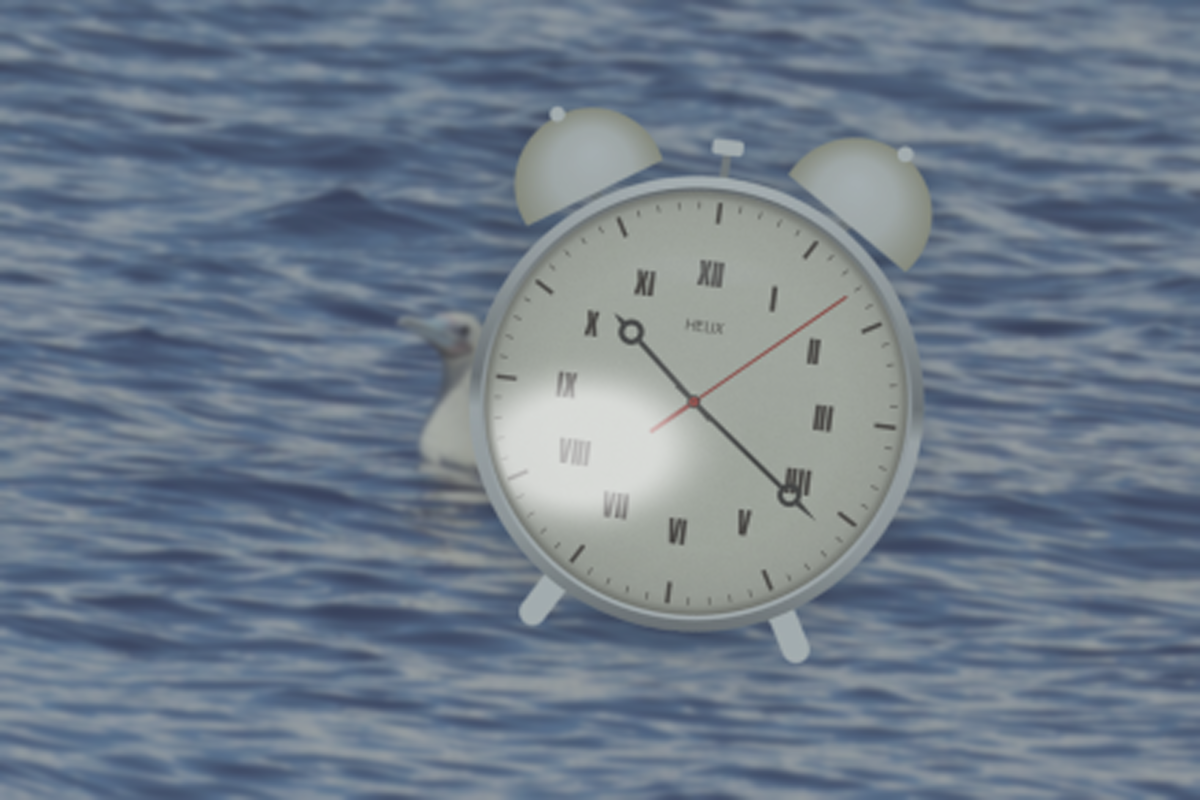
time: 10:21:08
